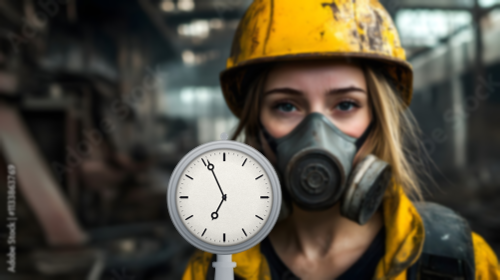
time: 6:56
